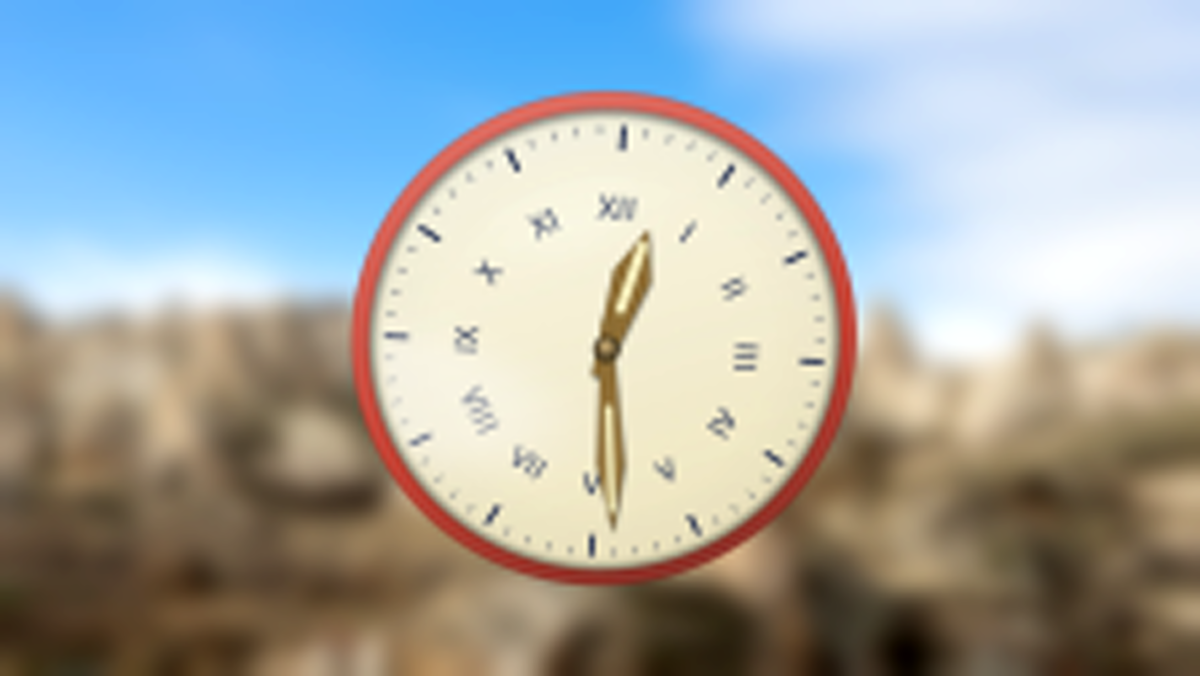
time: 12:29
